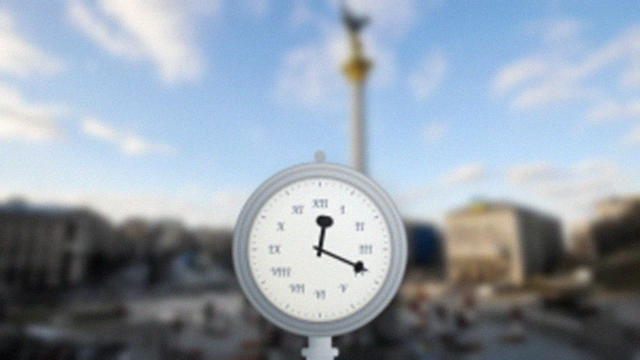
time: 12:19
